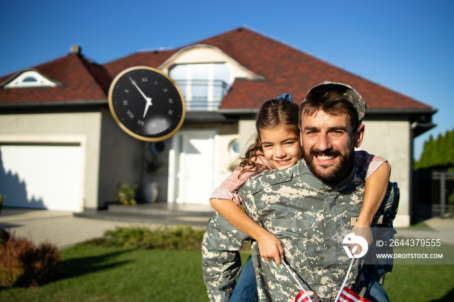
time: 6:55
